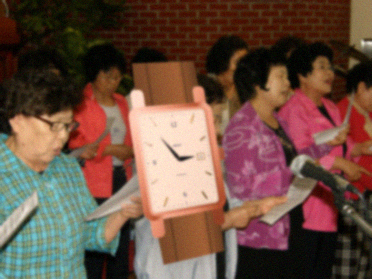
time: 2:54
